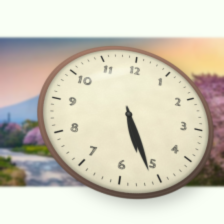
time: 5:26
